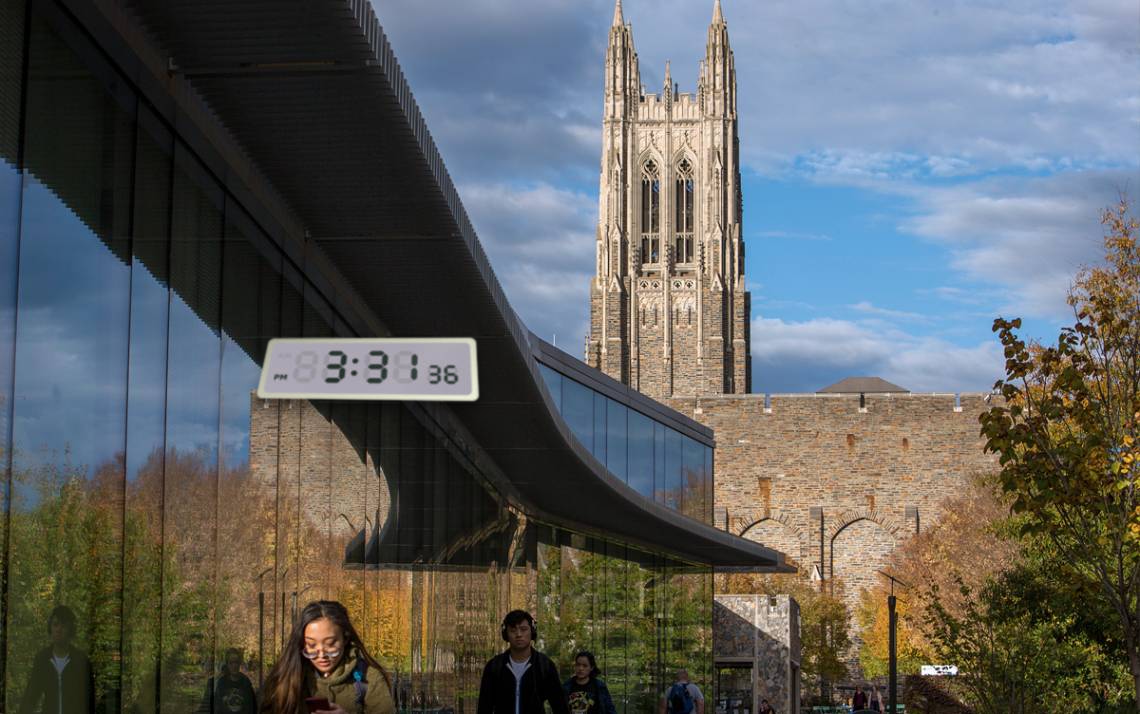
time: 3:31:36
